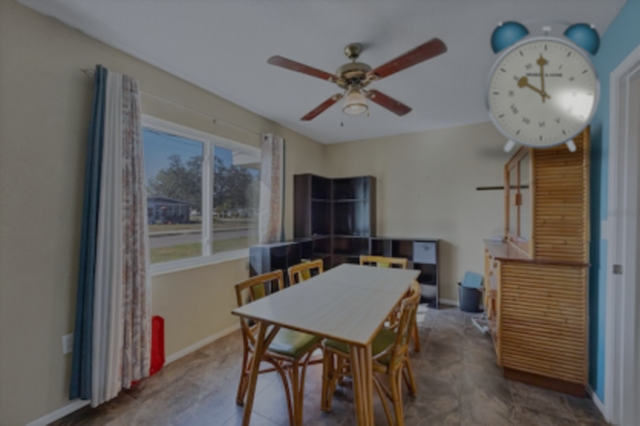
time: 9:59
